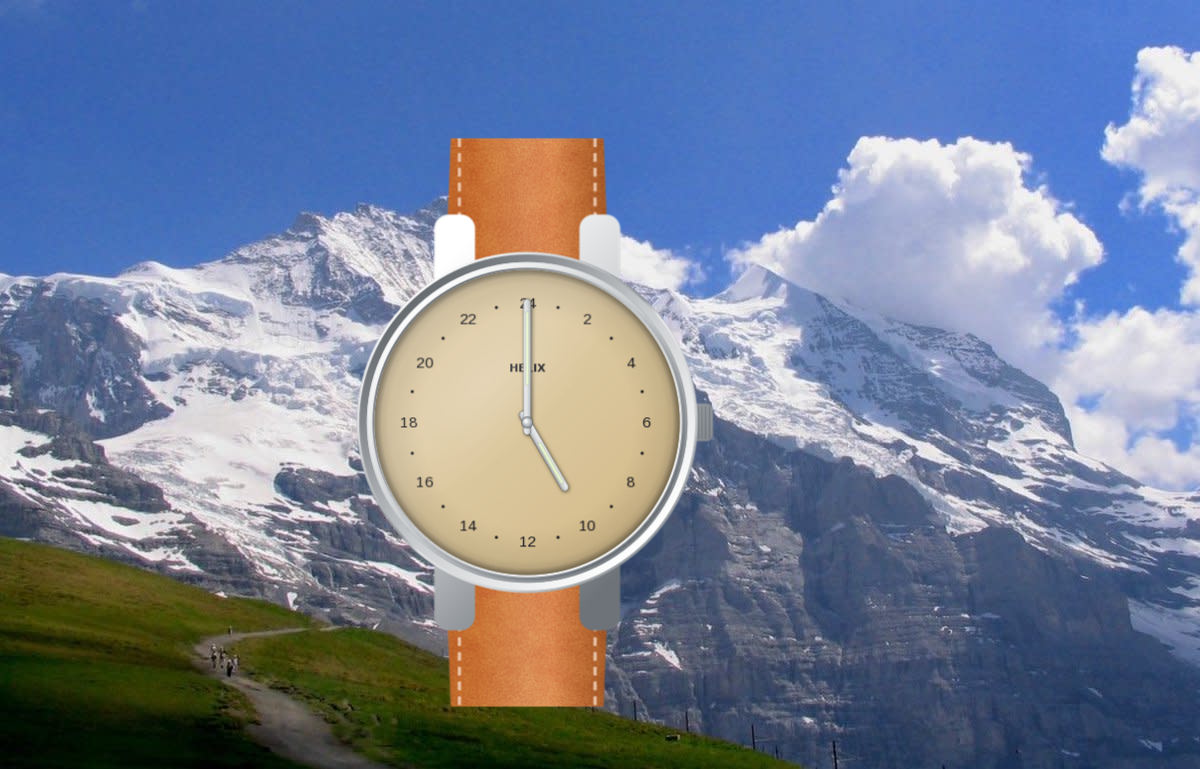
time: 10:00
